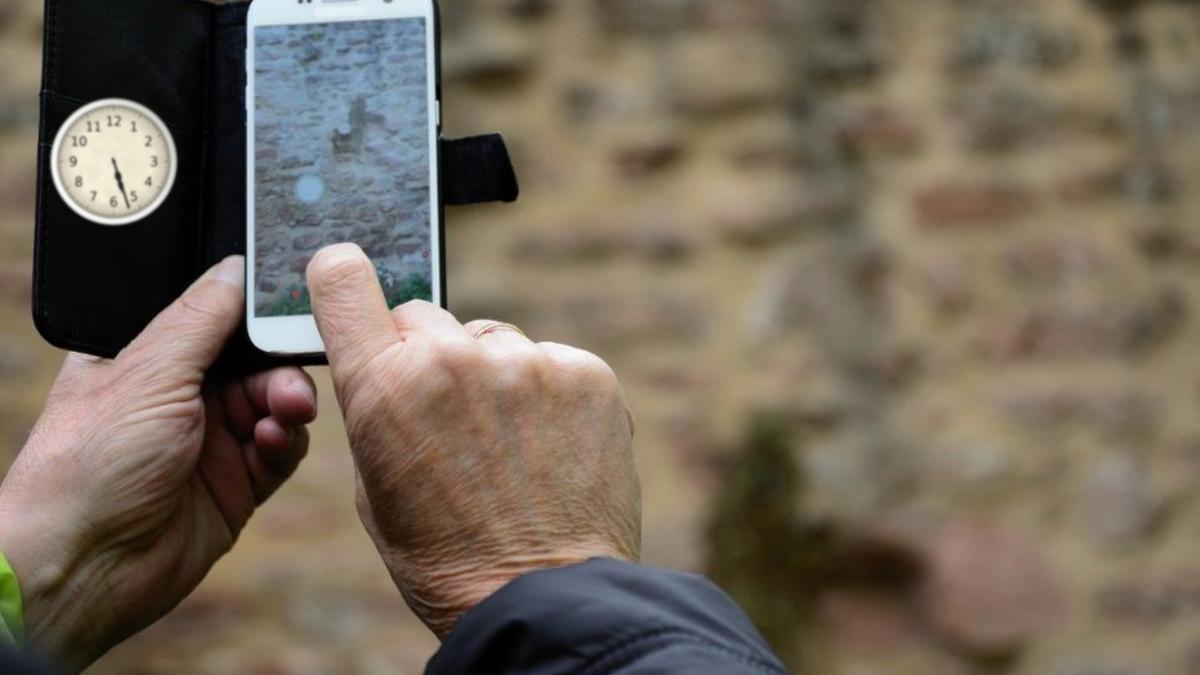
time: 5:27
